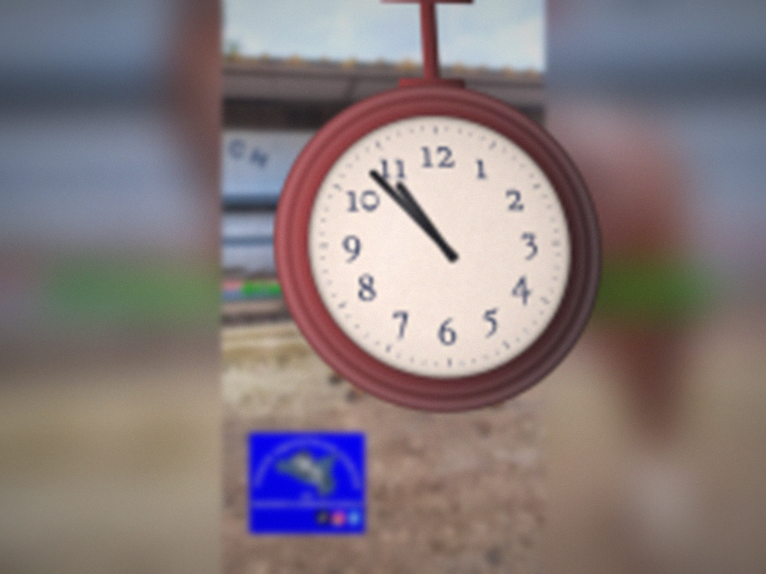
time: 10:53
